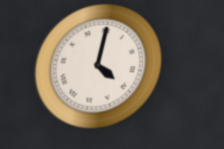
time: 4:00
